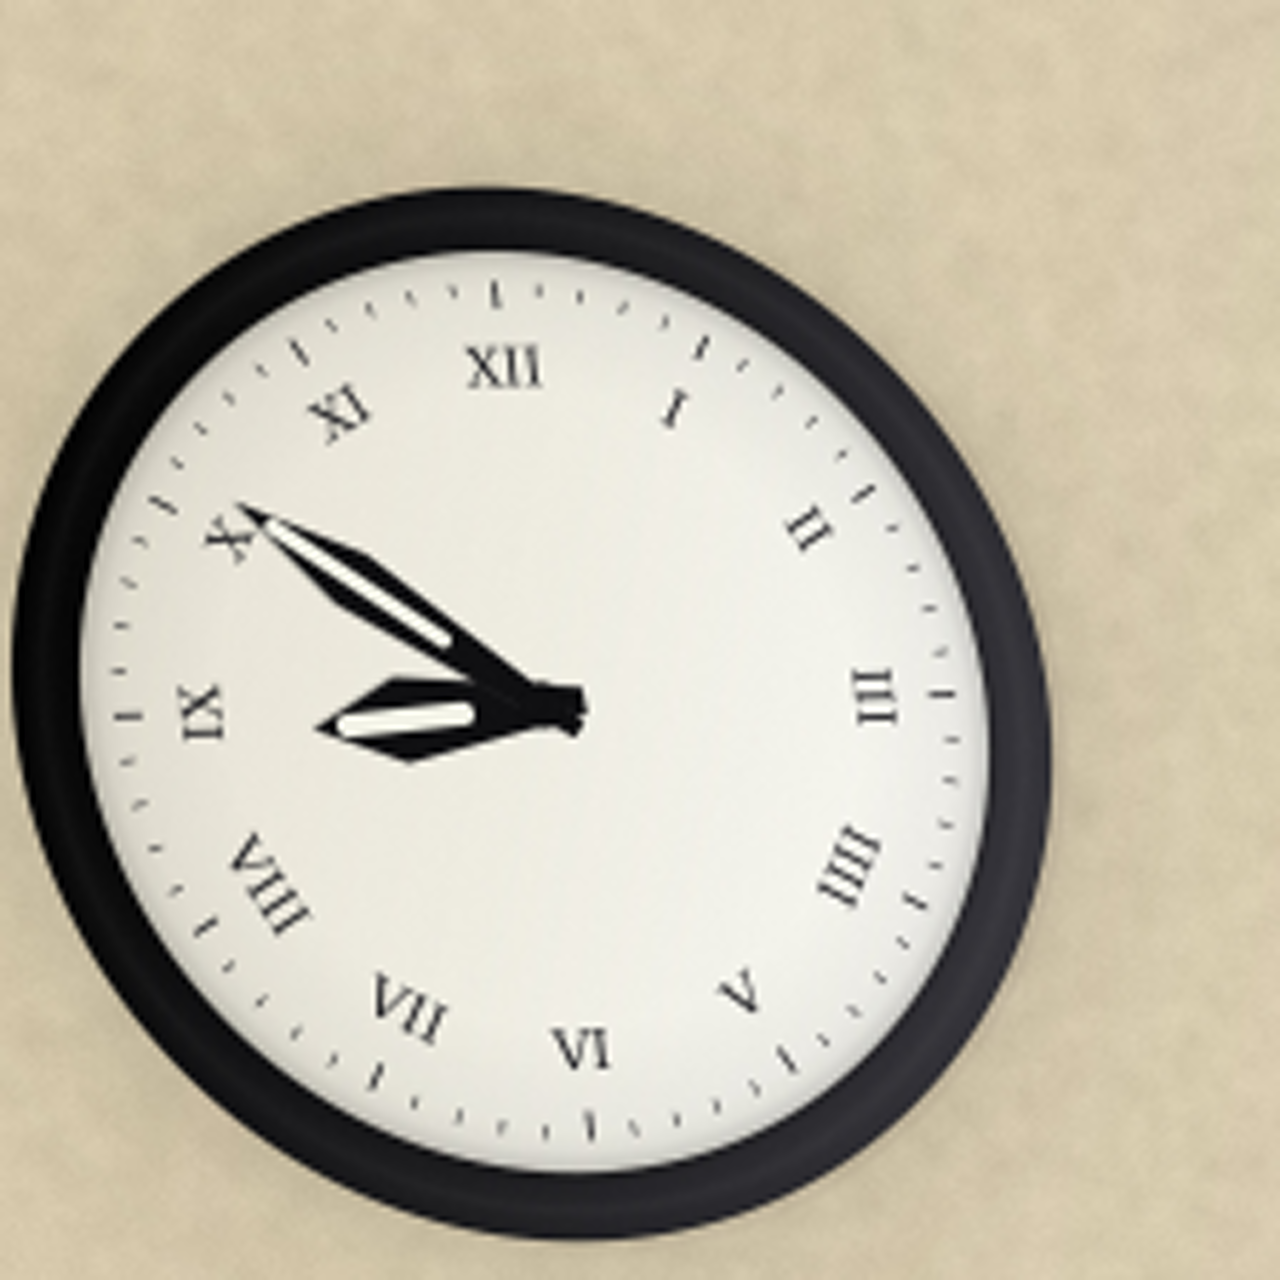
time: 8:51
